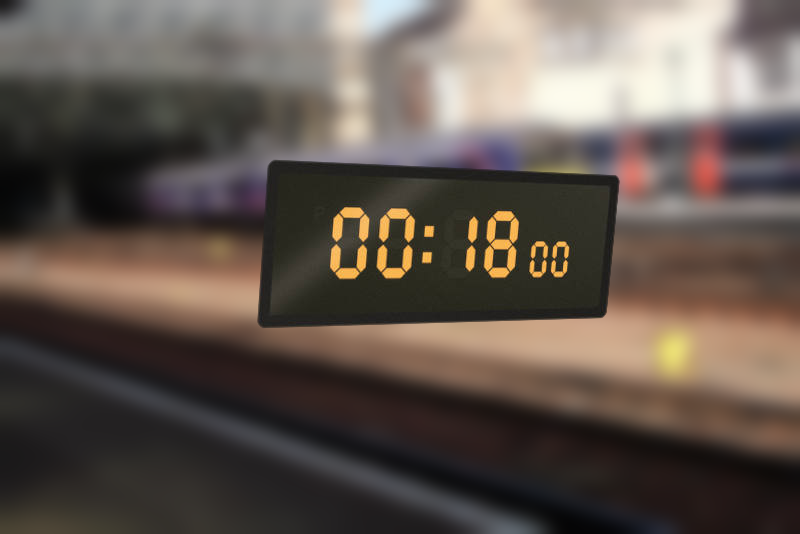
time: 0:18:00
